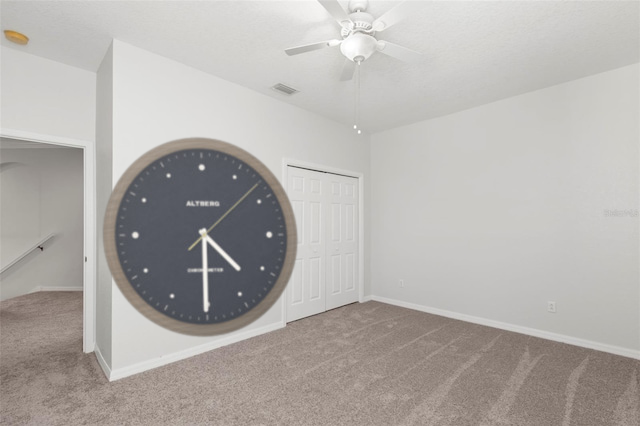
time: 4:30:08
